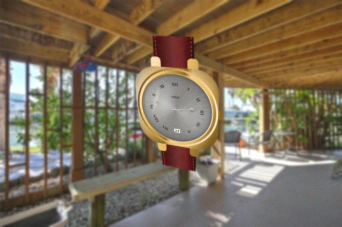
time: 2:47
